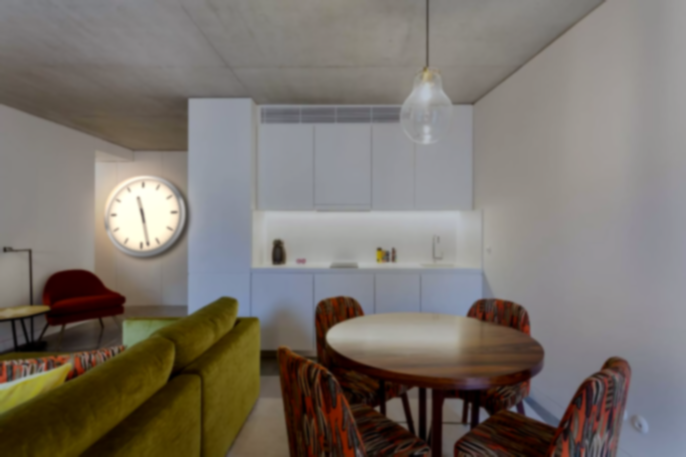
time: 11:28
